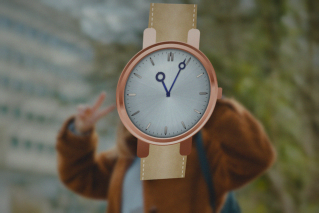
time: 11:04
